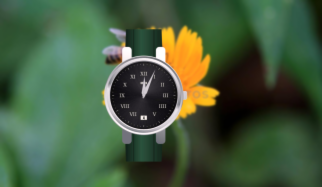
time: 12:04
